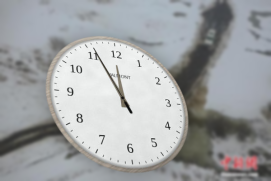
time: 11:55:56
